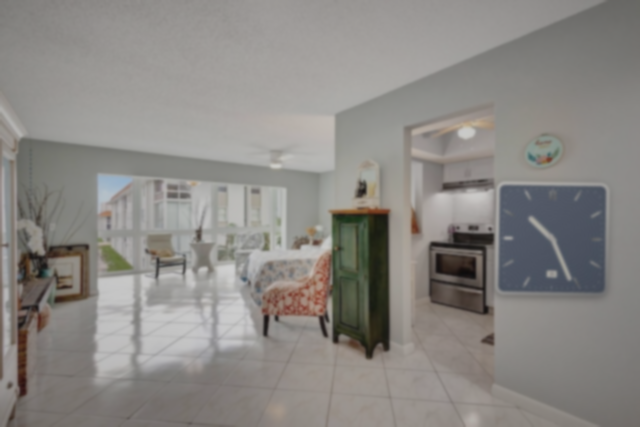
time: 10:26
